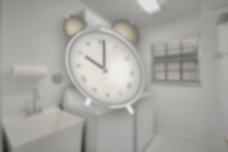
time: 10:01
